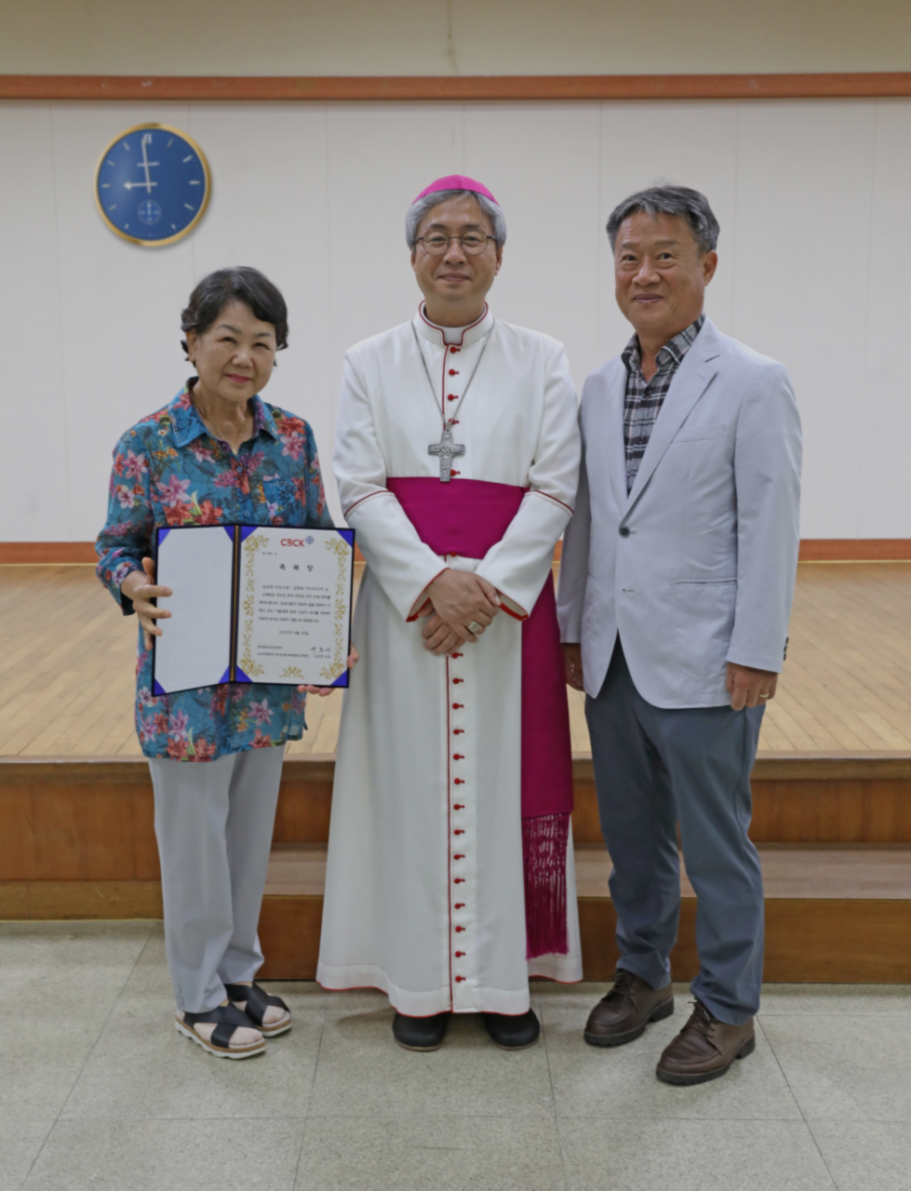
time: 8:59
